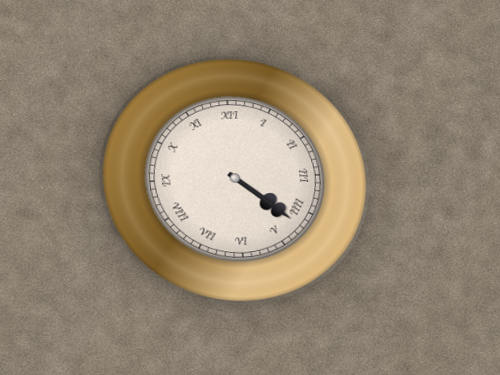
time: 4:22
